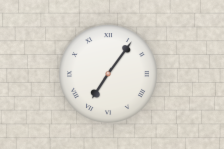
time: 7:06
